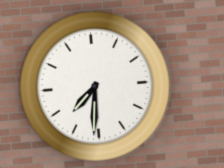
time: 7:31
